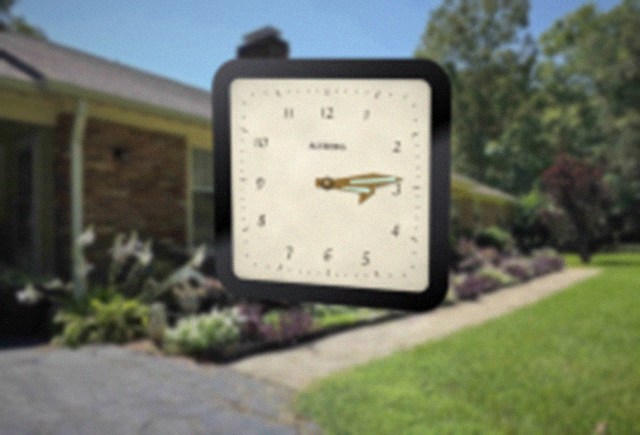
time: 3:14
